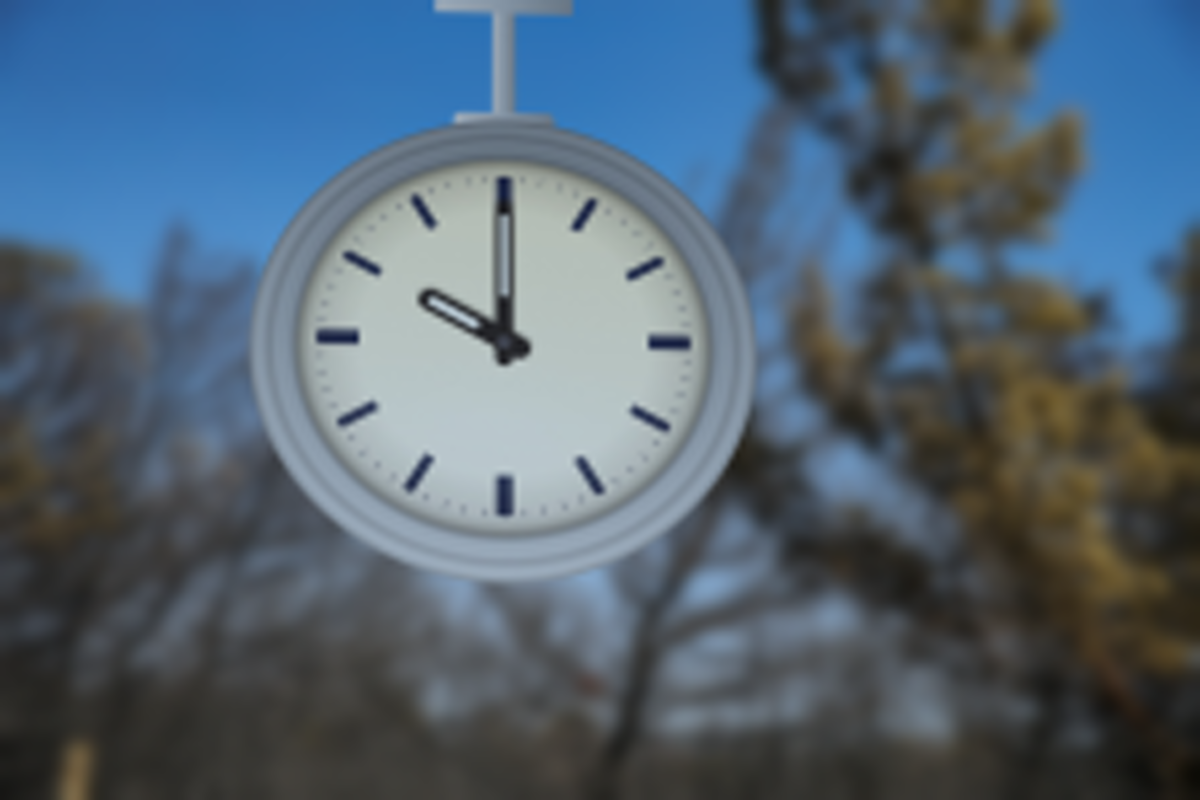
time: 10:00
